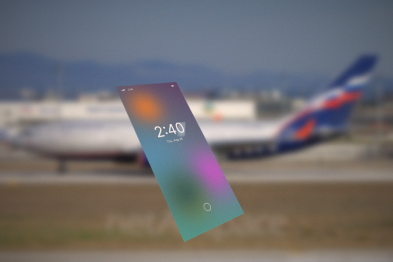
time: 2:40
